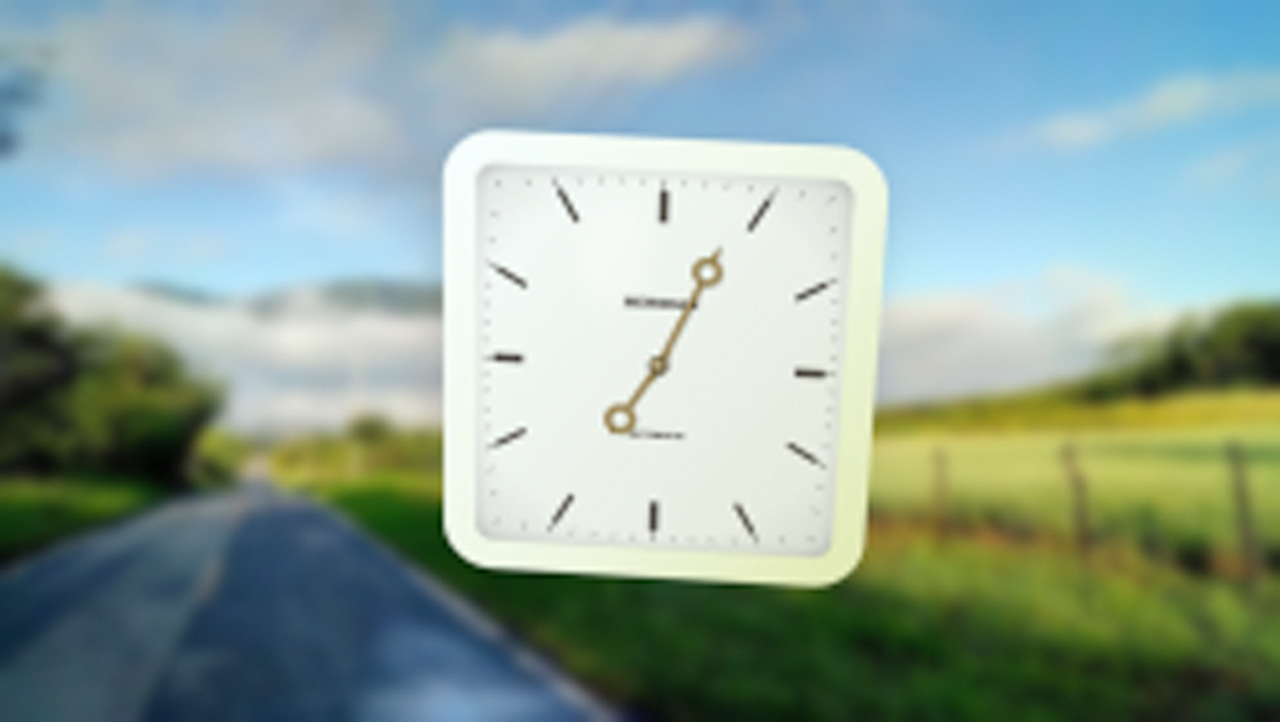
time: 7:04
